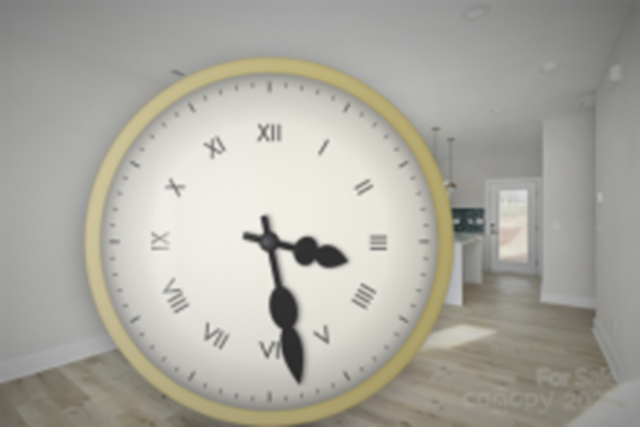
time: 3:28
